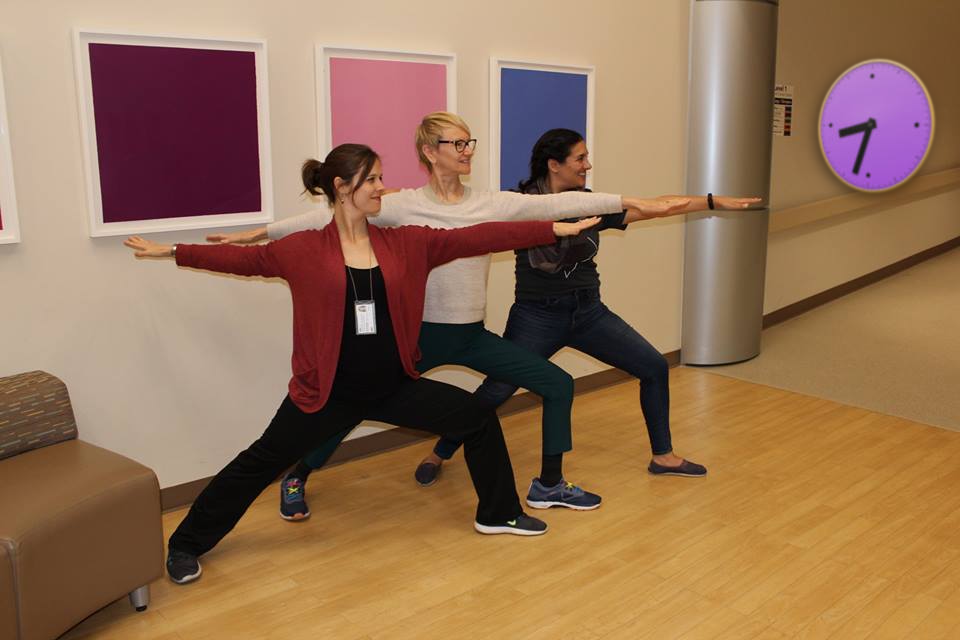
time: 8:33
